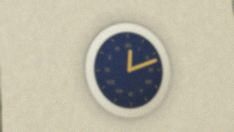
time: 12:12
